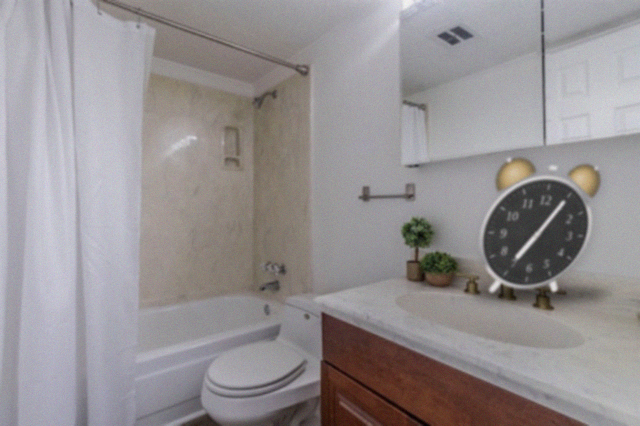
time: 7:05
